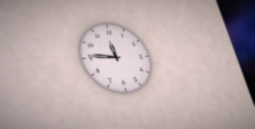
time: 11:46
